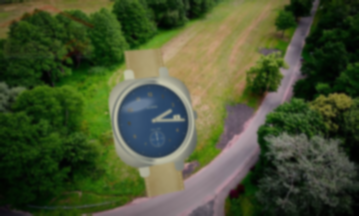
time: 2:16
